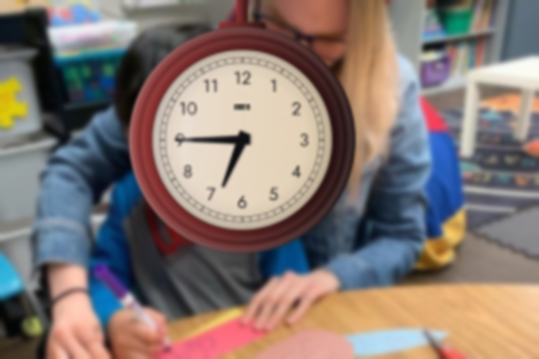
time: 6:45
